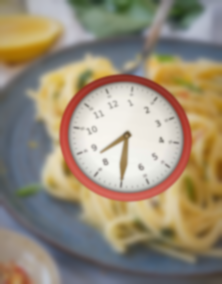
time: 8:35
